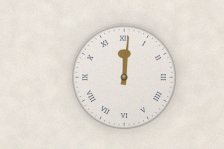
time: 12:01
